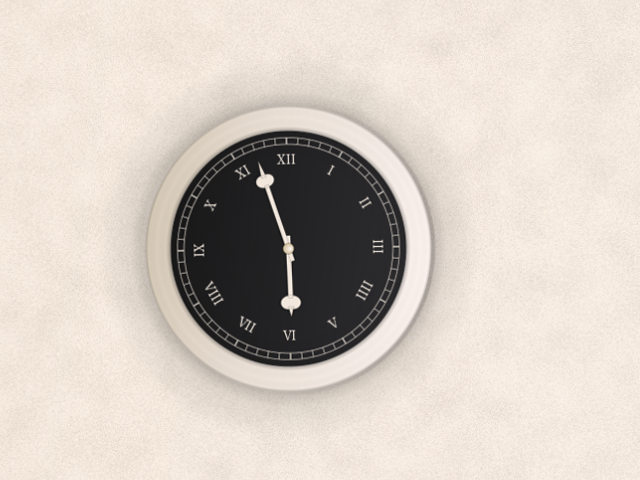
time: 5:57
